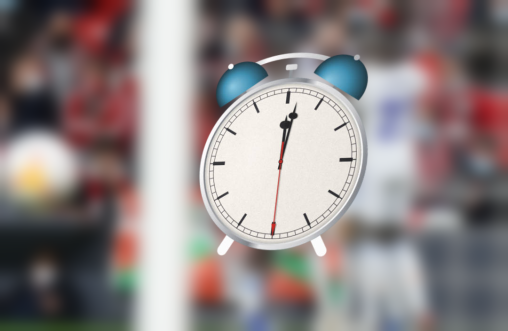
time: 12:01:30
